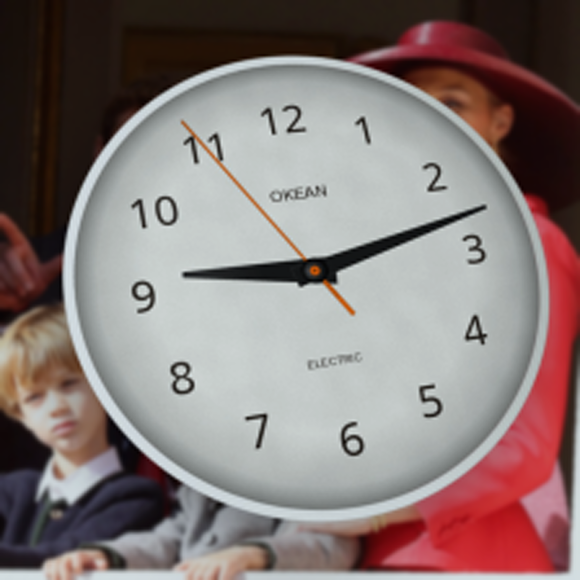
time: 9:12:55
